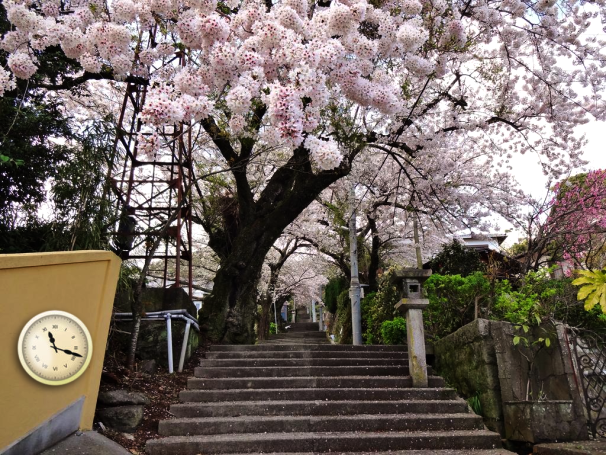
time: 11:18
